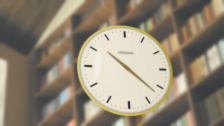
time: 10:22
